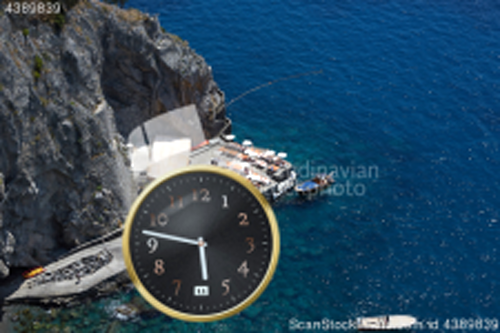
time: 5:47
